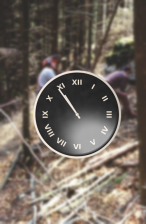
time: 10:54
